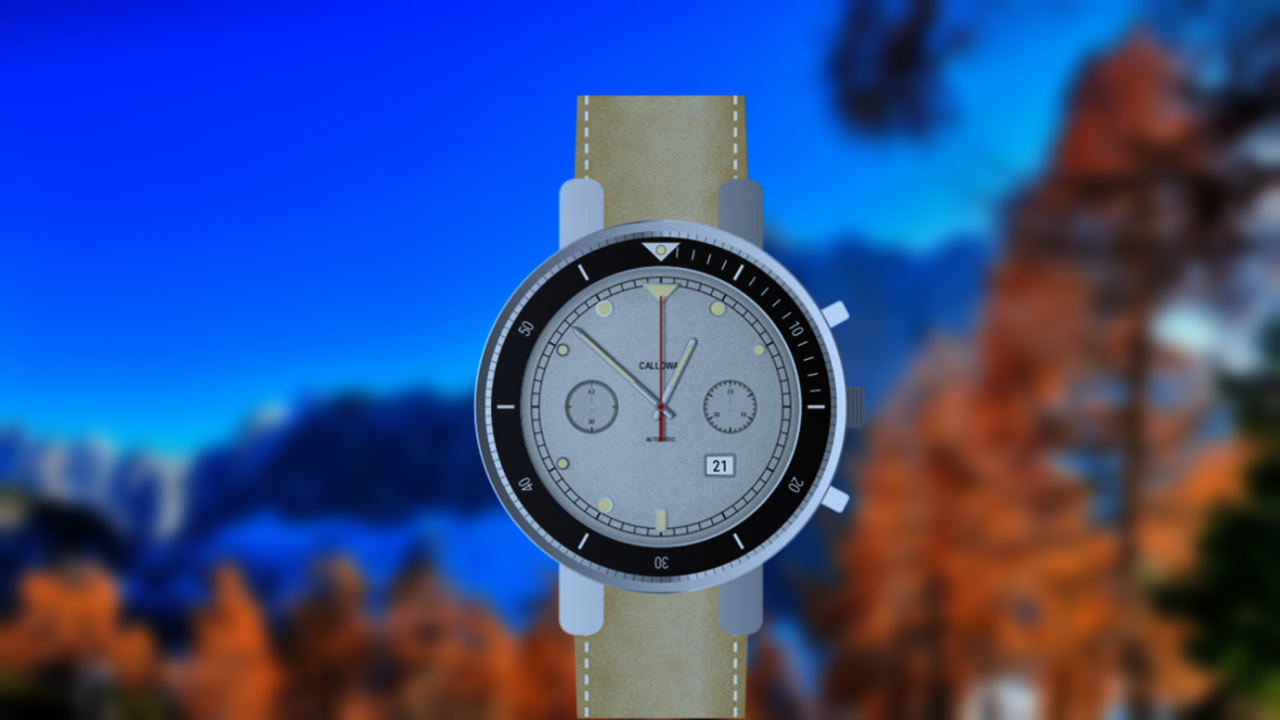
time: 12:52
